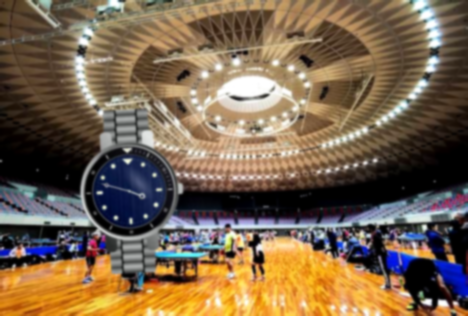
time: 3:48
